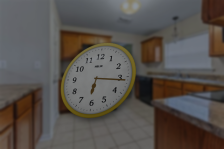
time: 6:16
